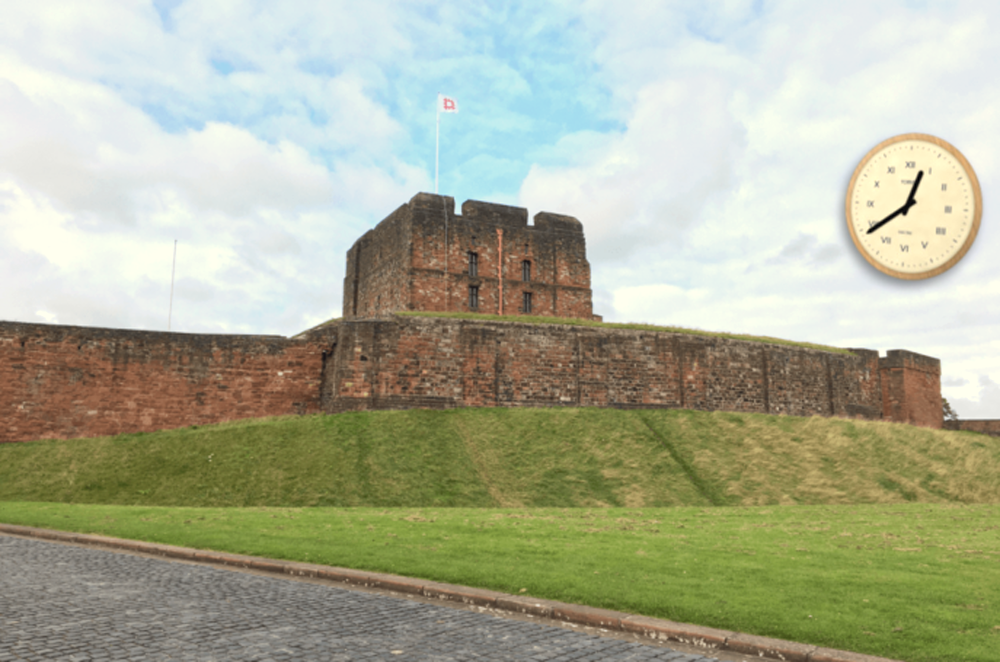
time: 12:39
